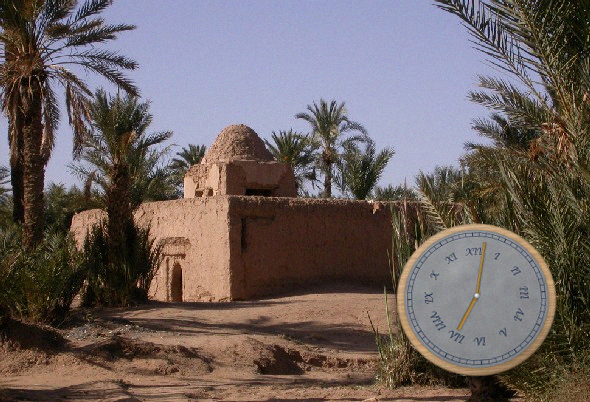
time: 7:02
